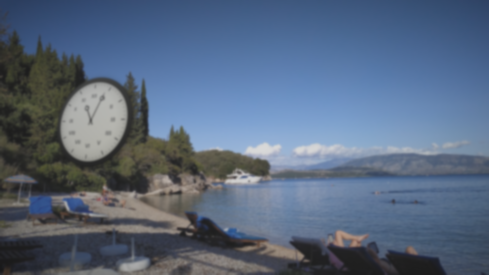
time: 11:04
